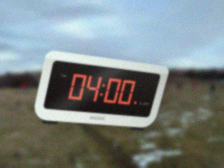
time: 4:00
